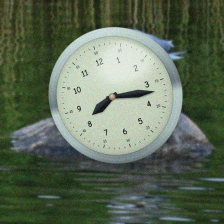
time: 8:17
